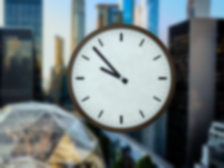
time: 9:53
